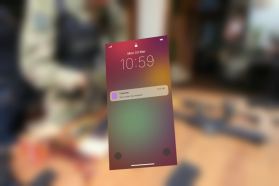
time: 10:59
